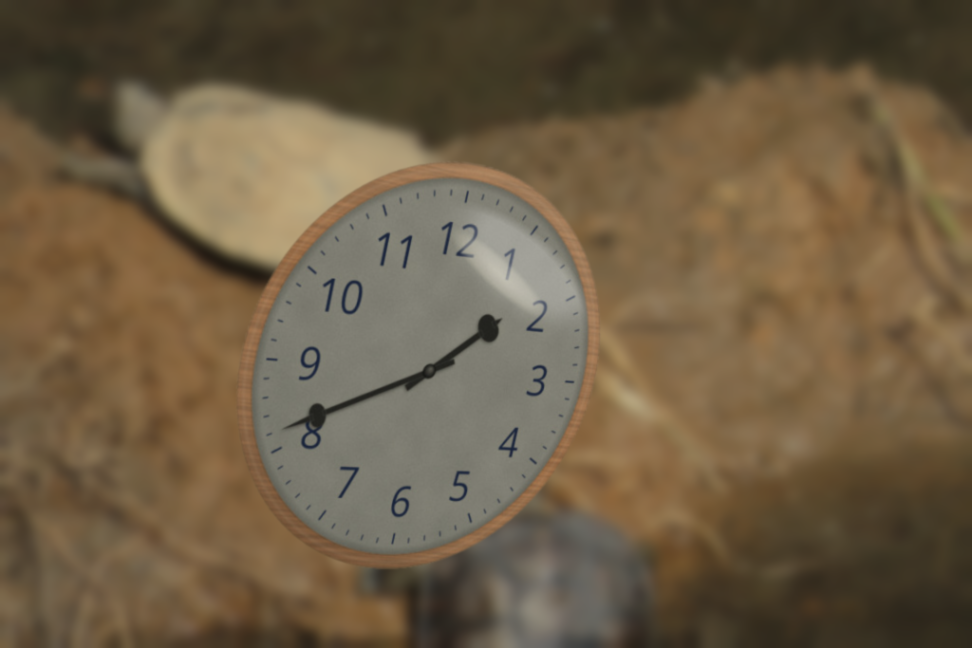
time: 1:41
